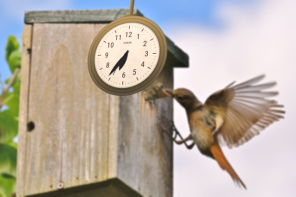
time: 6:36
